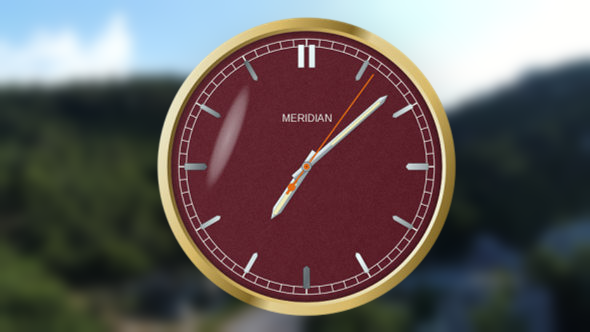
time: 7:08:06
